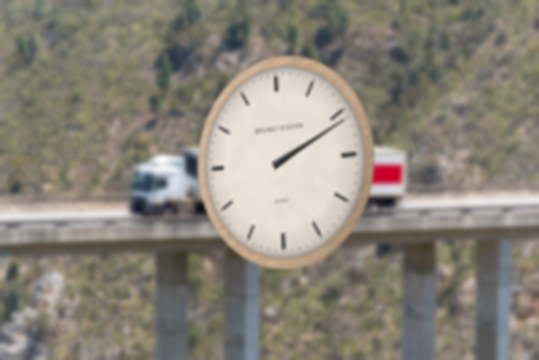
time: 2:11
